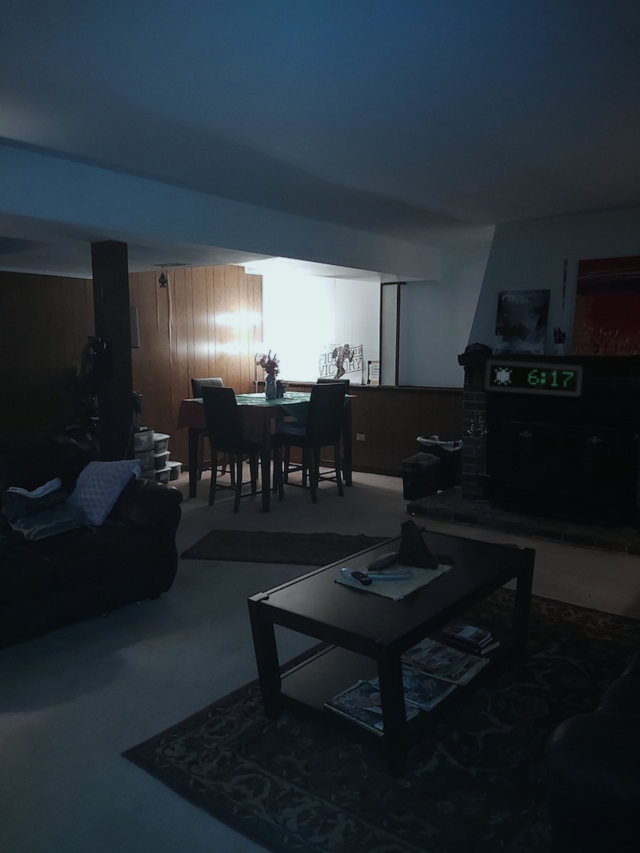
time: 6:17
